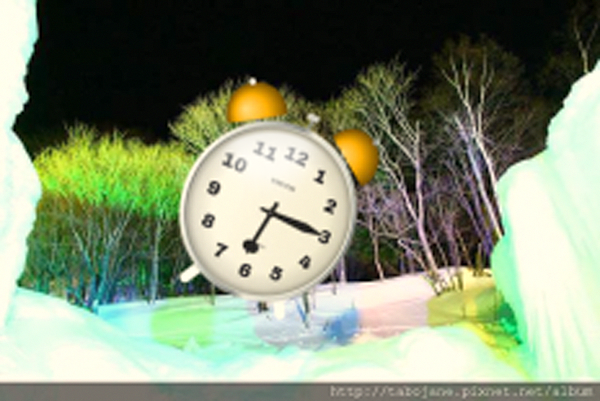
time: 6:15
